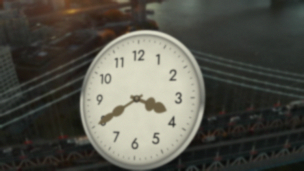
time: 3:40
